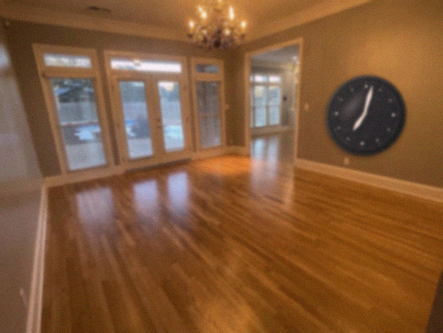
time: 7:02
